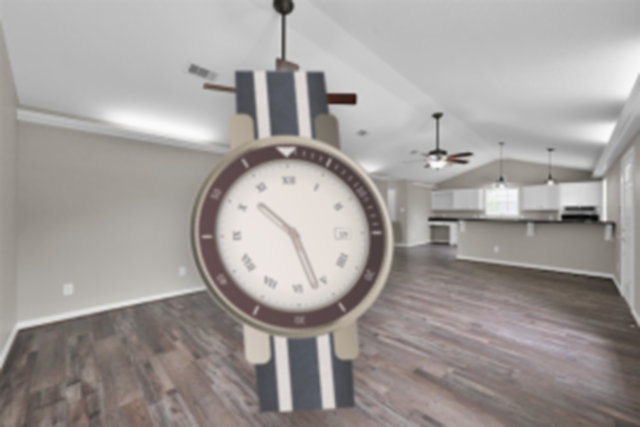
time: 10:27
